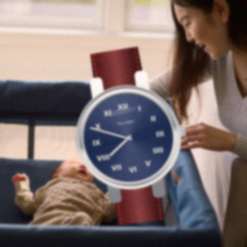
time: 7:49
